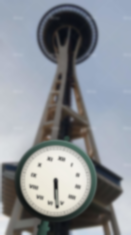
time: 5:27
